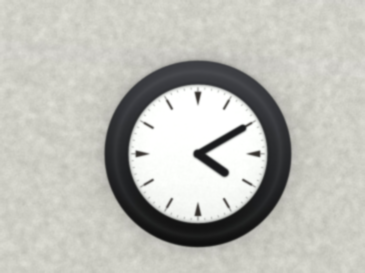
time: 4:10
